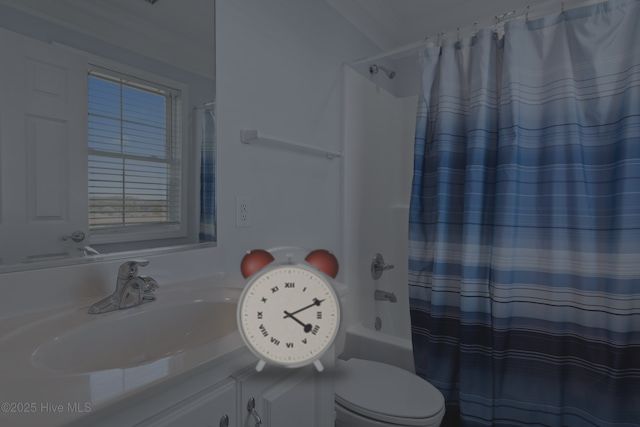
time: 4:11
